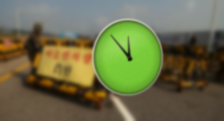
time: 11:53
